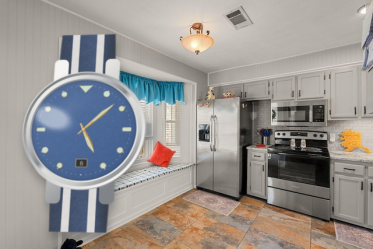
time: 5:08
